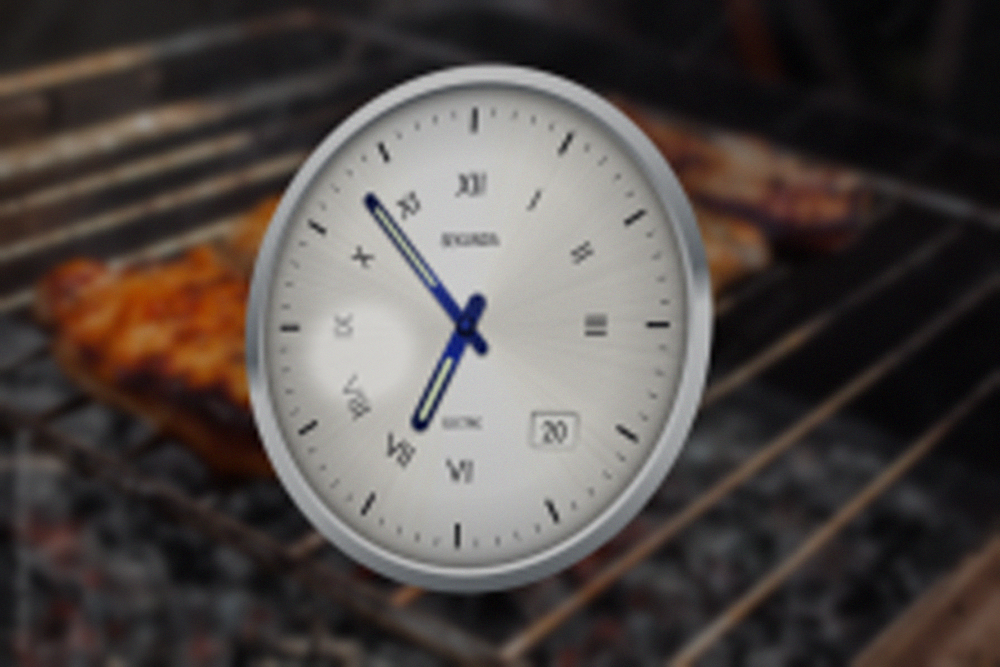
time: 6:53
